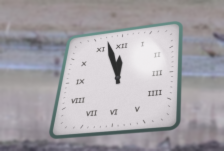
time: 11:57
